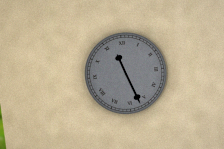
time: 11:27
